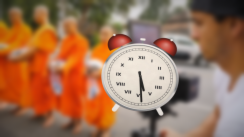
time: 5:29
